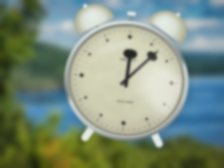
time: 12:07
